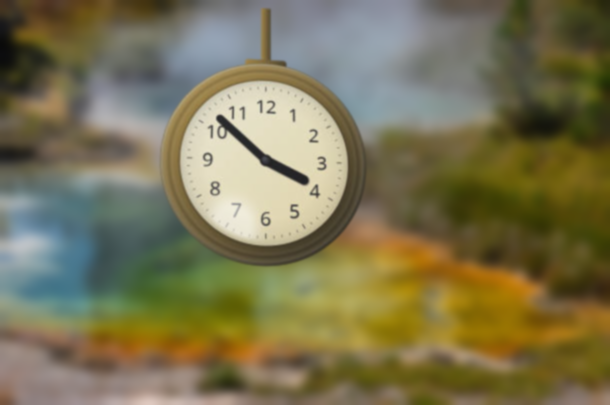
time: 3:52
